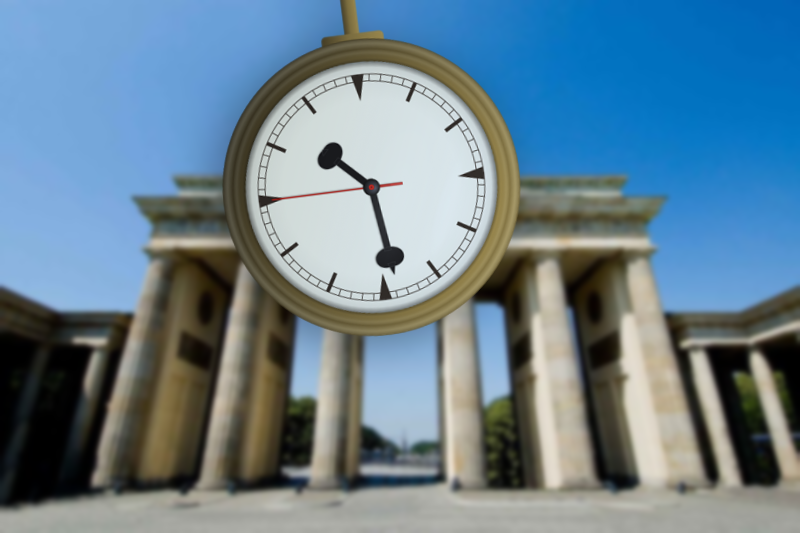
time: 10:28:45
